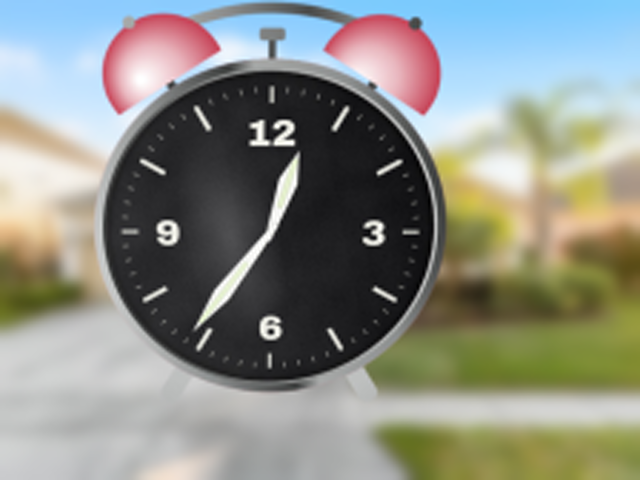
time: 12:36
